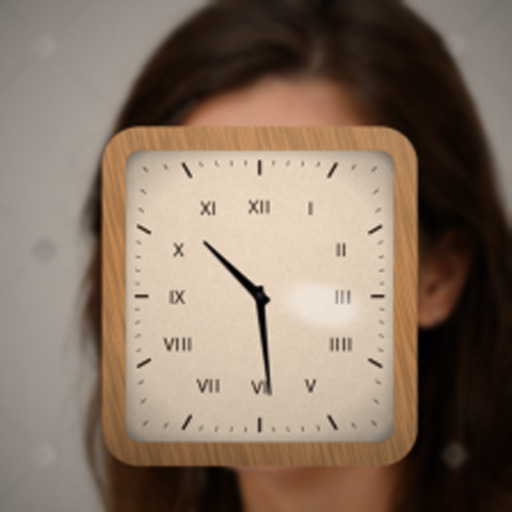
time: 10:29
